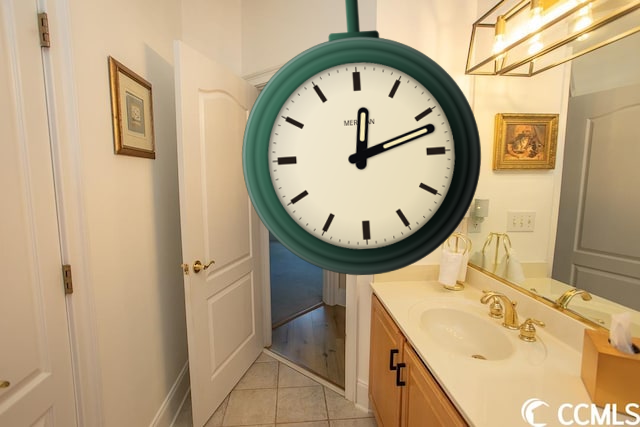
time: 12:12
